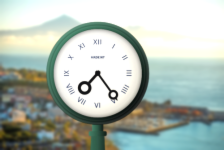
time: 7:24
